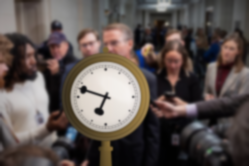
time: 6:48
